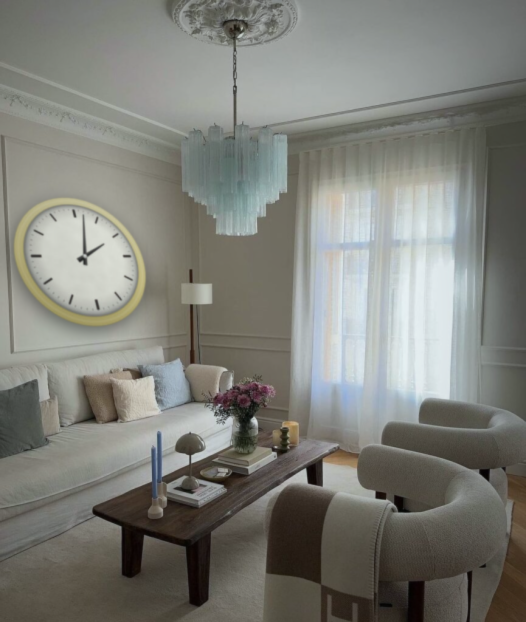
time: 2:02
